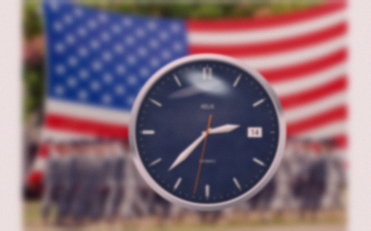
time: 2:37:32
